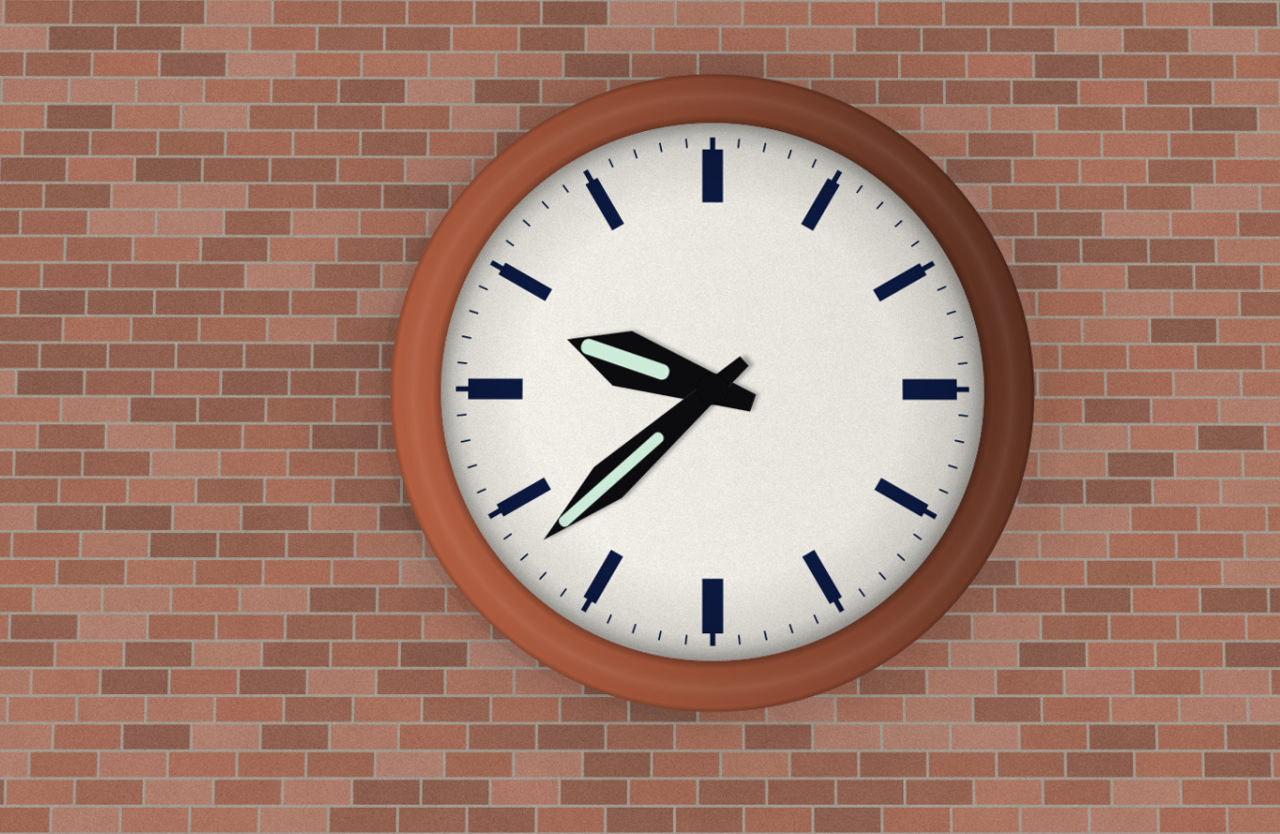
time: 9:38
